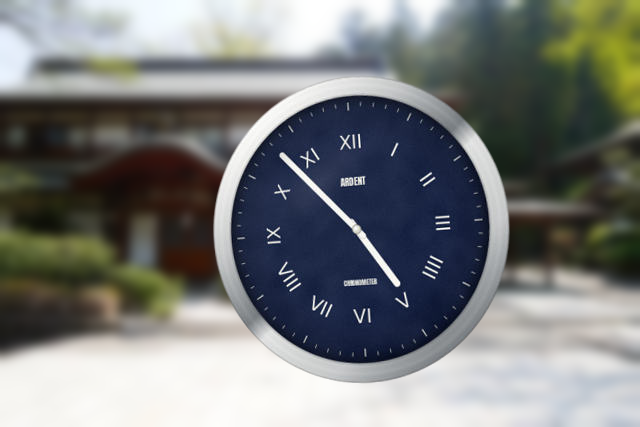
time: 4:53
